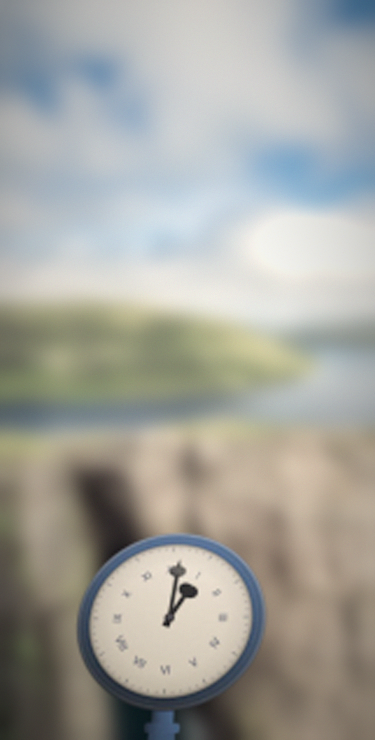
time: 1:01
